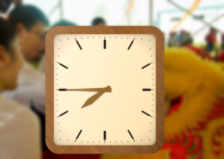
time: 7:45
